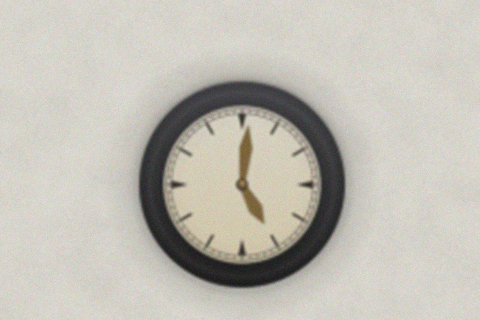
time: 5:01
